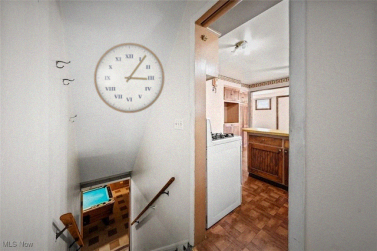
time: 3:06
